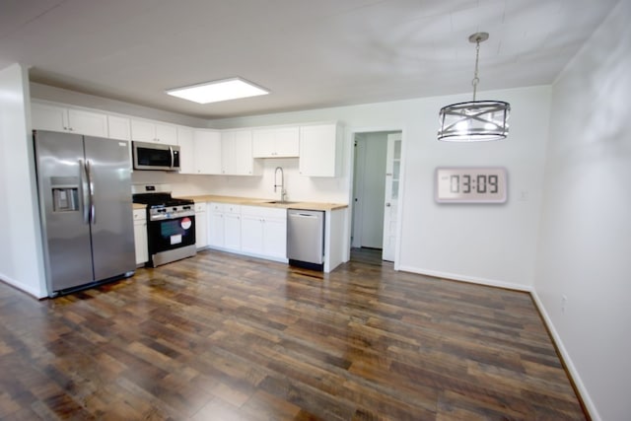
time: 3:09
